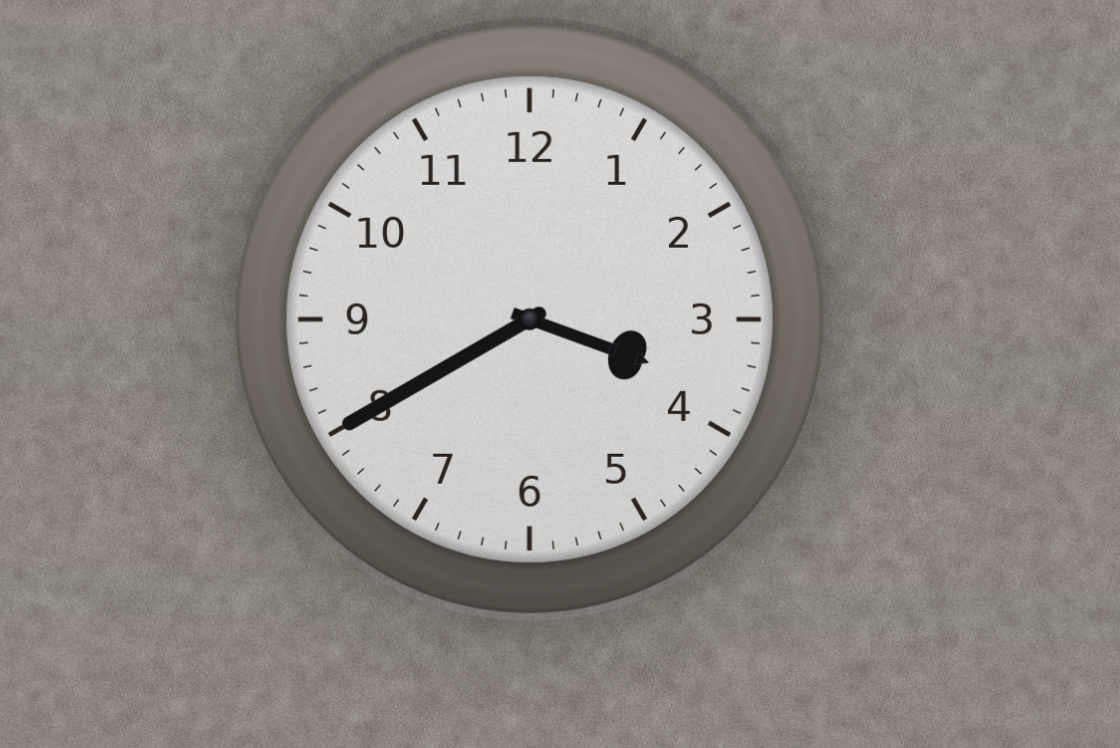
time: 3:40
